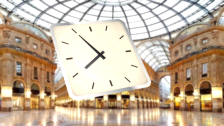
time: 7:55
